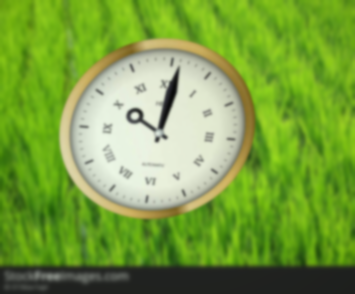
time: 10:01
